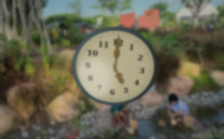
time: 5:00
